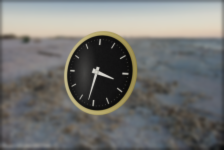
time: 3:32
